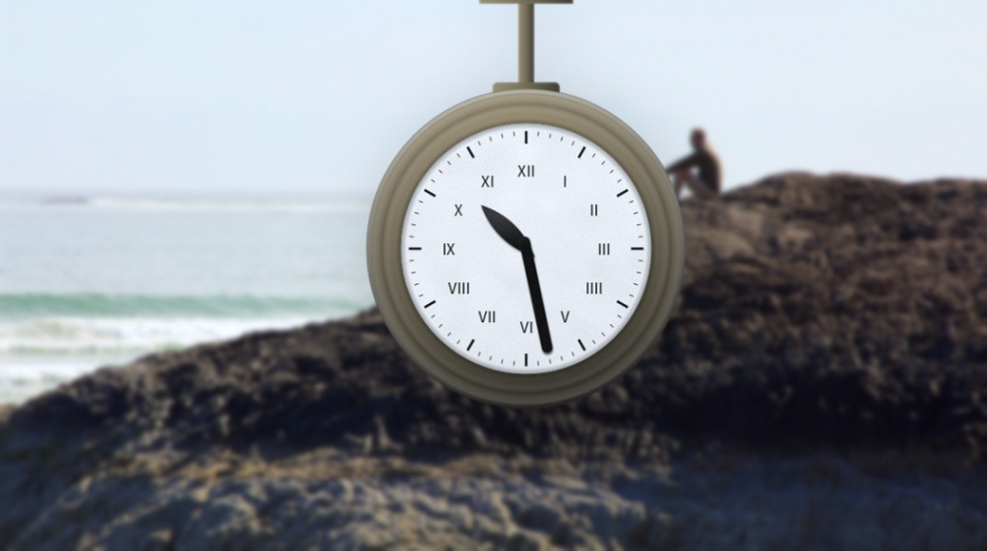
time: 10:28
